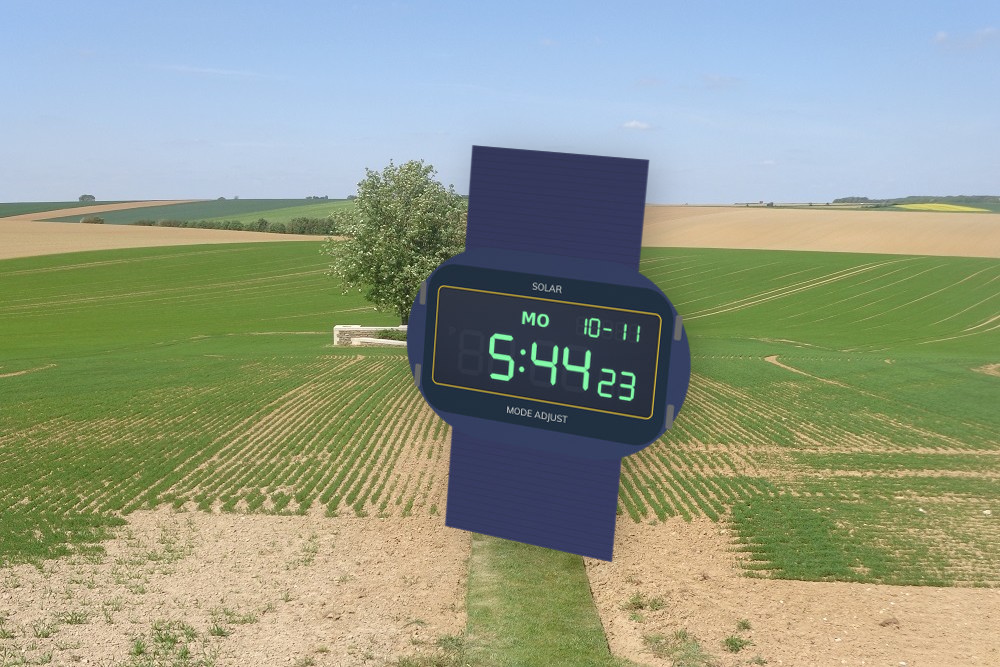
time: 5:44:23
